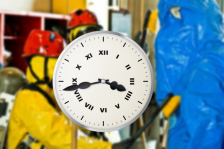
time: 3:43
